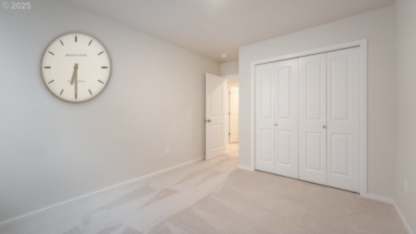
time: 6:30
